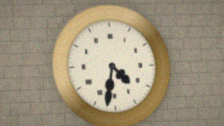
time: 4:32
